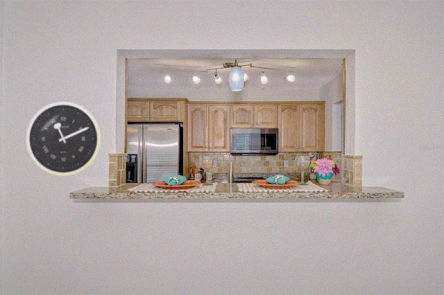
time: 11:11
